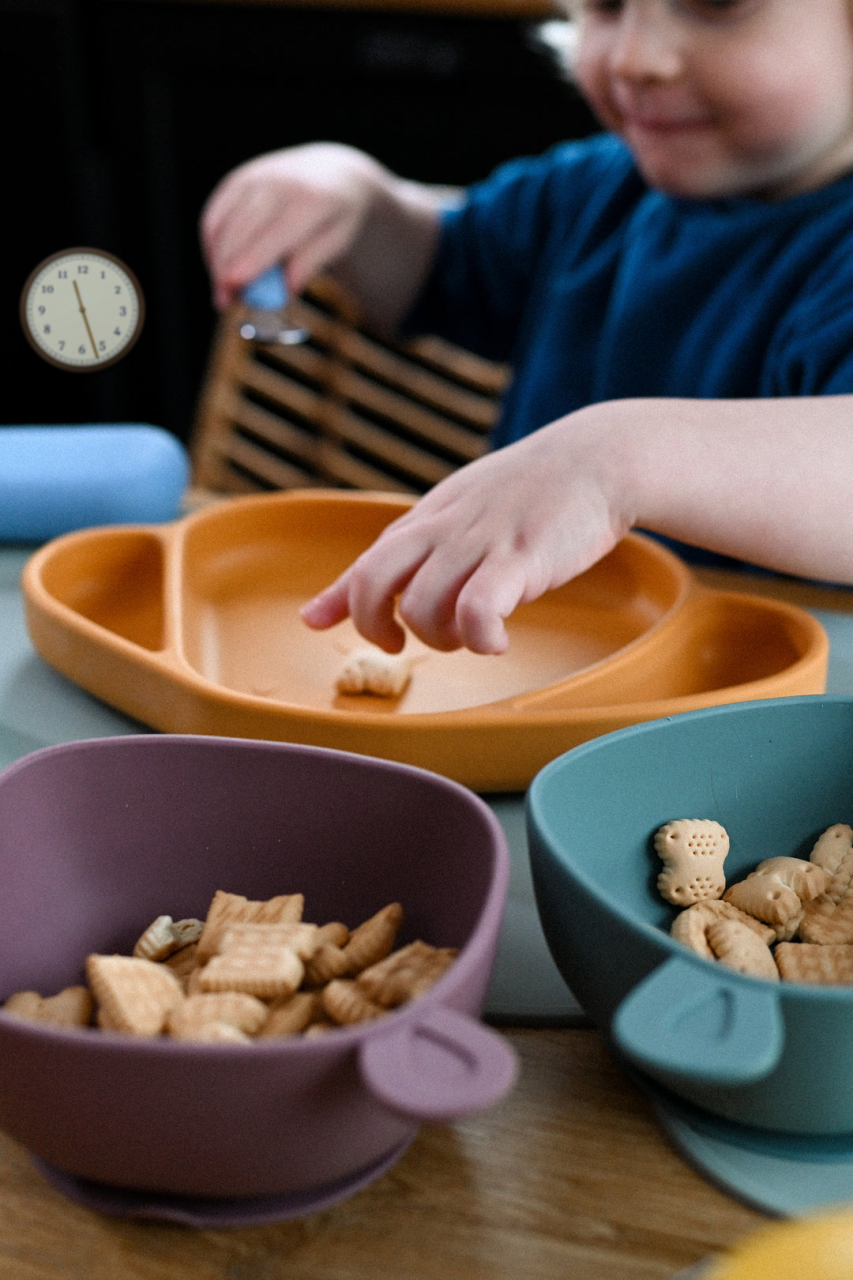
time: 11:27
